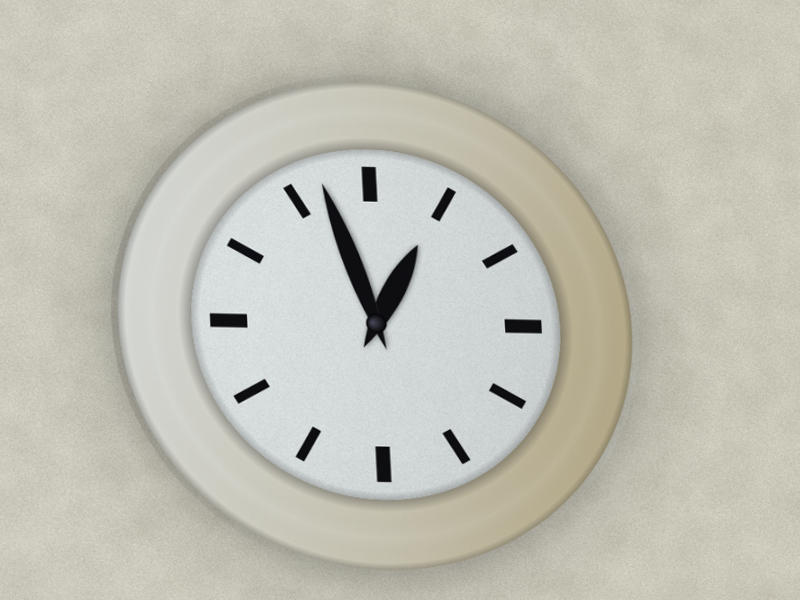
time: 12:57
